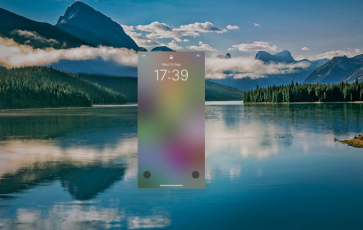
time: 17:39
